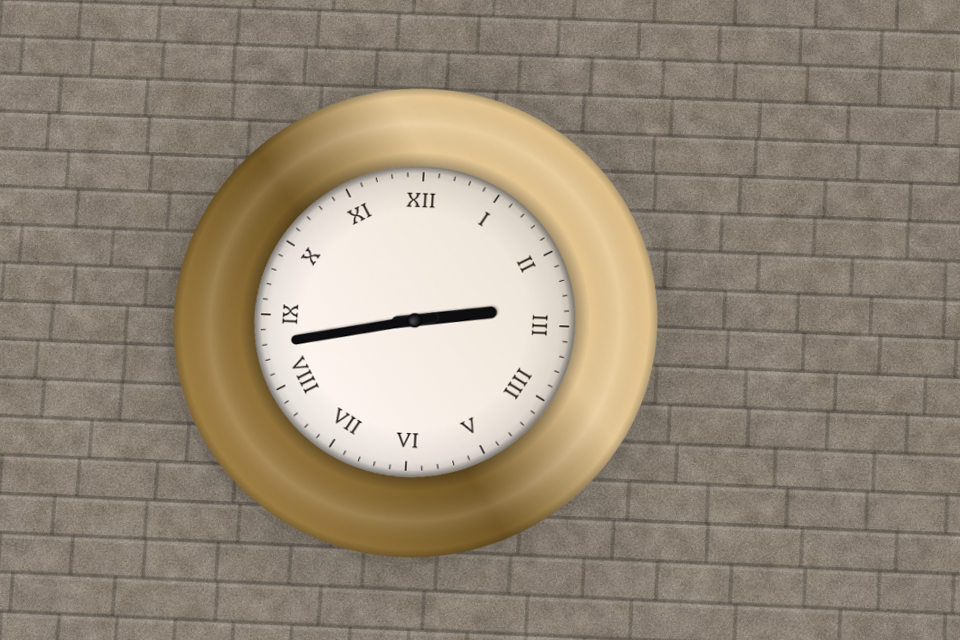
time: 2:43
